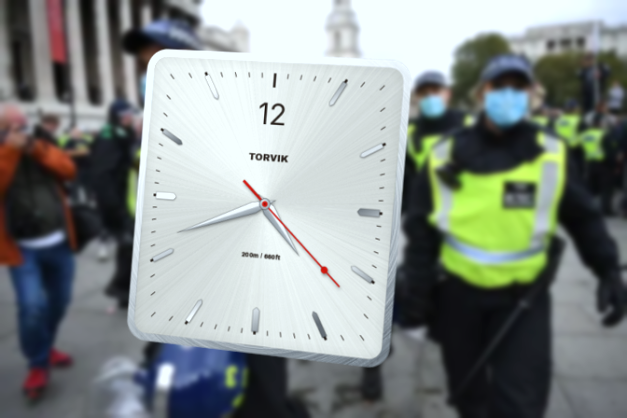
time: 4:41:22
